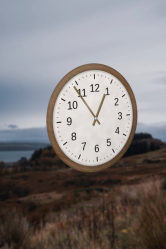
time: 12:54
